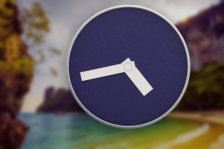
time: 4:43
